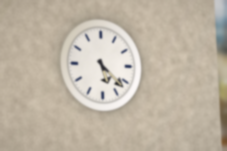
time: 5:22
